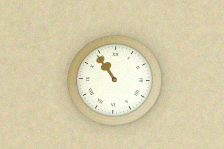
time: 10:54
